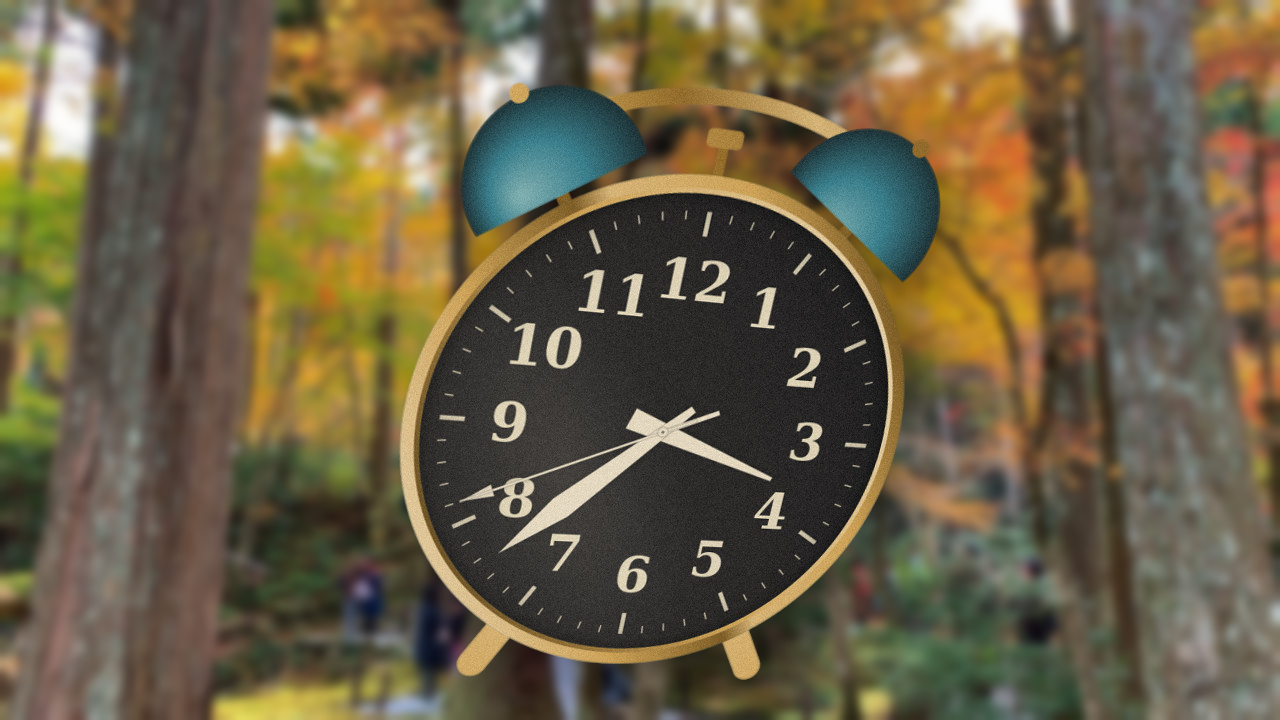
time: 3:37:41
